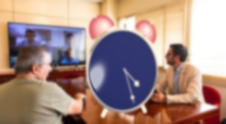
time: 4:27
